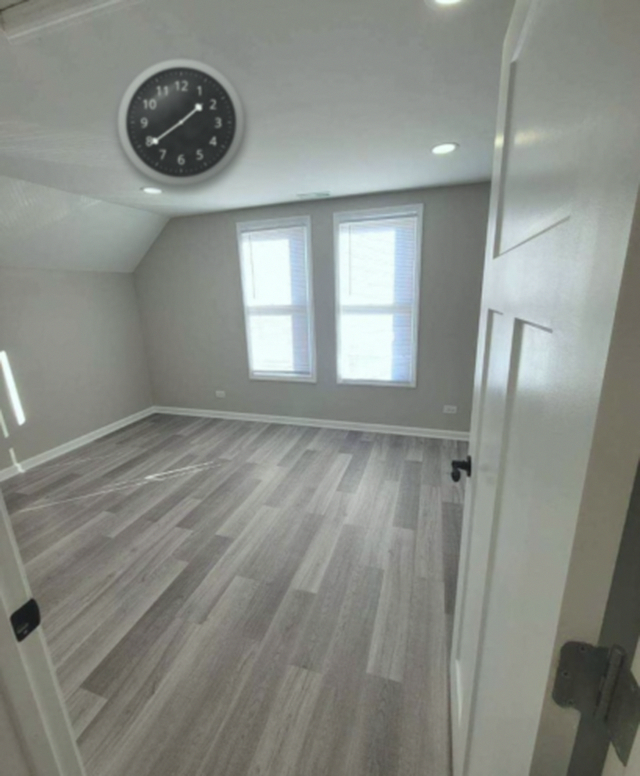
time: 1:39
